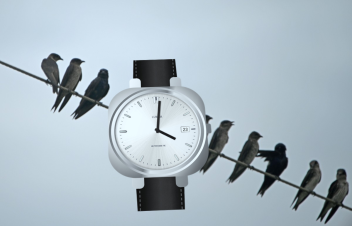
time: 4:01
